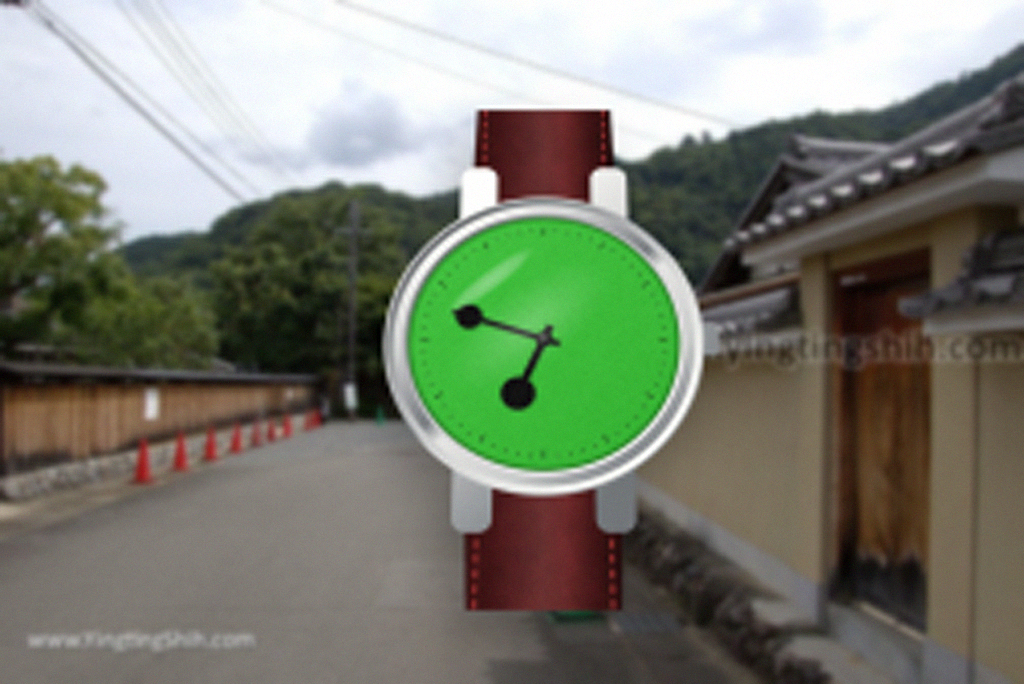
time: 6:48
